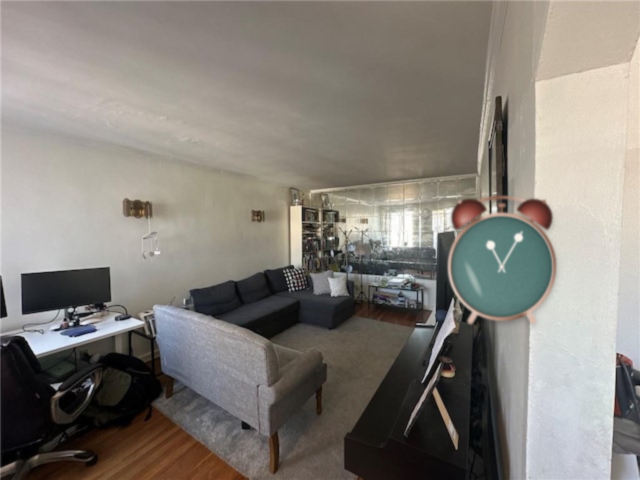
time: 11:05
